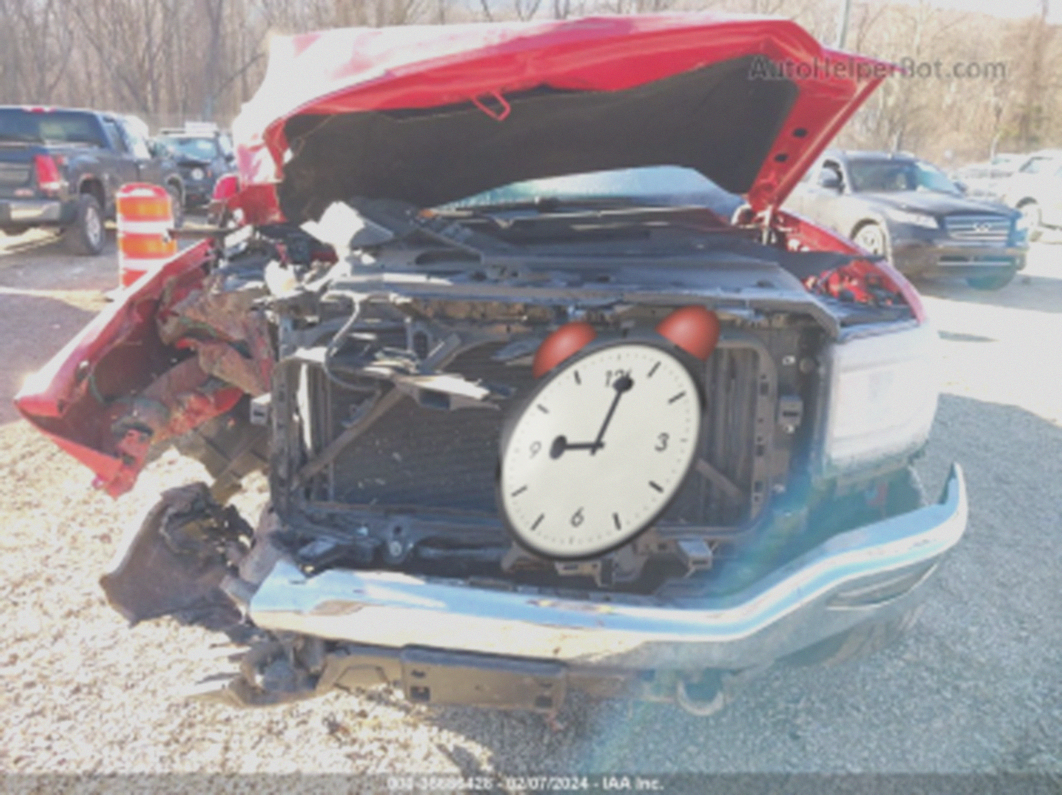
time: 9:02
